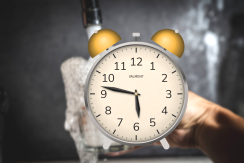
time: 5:47
